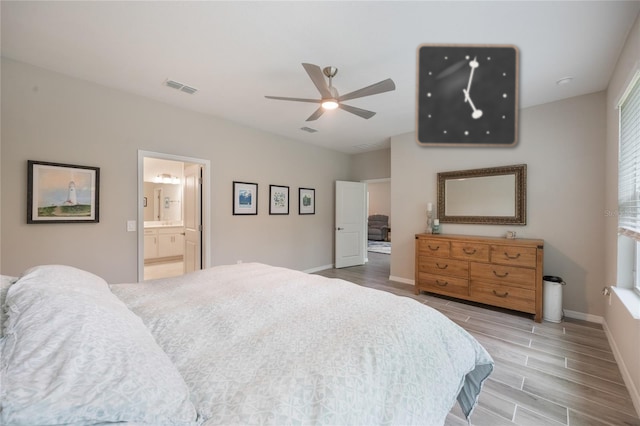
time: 5:02
